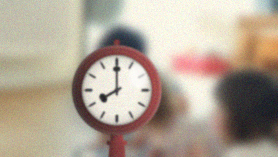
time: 8:00
